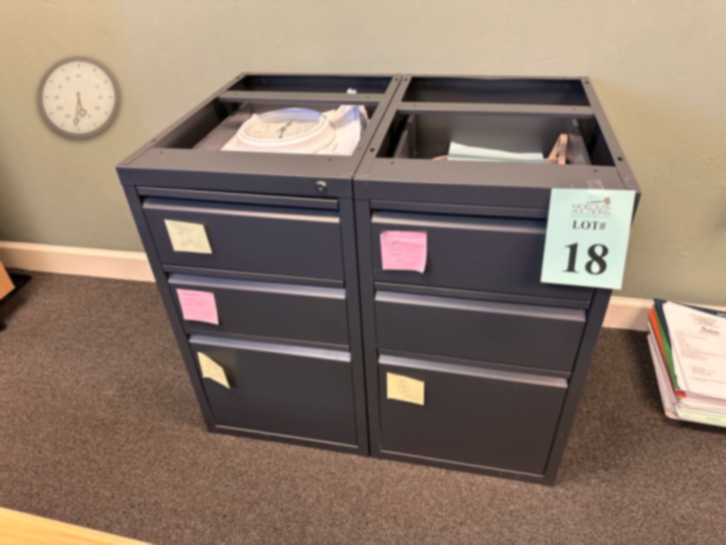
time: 5:31
